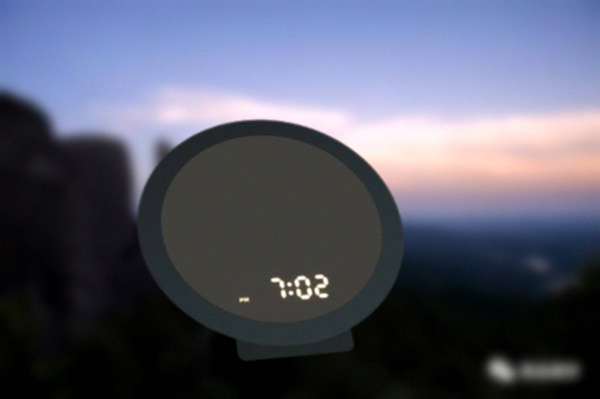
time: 7:02
